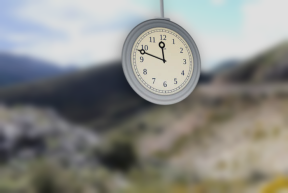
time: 11:48
